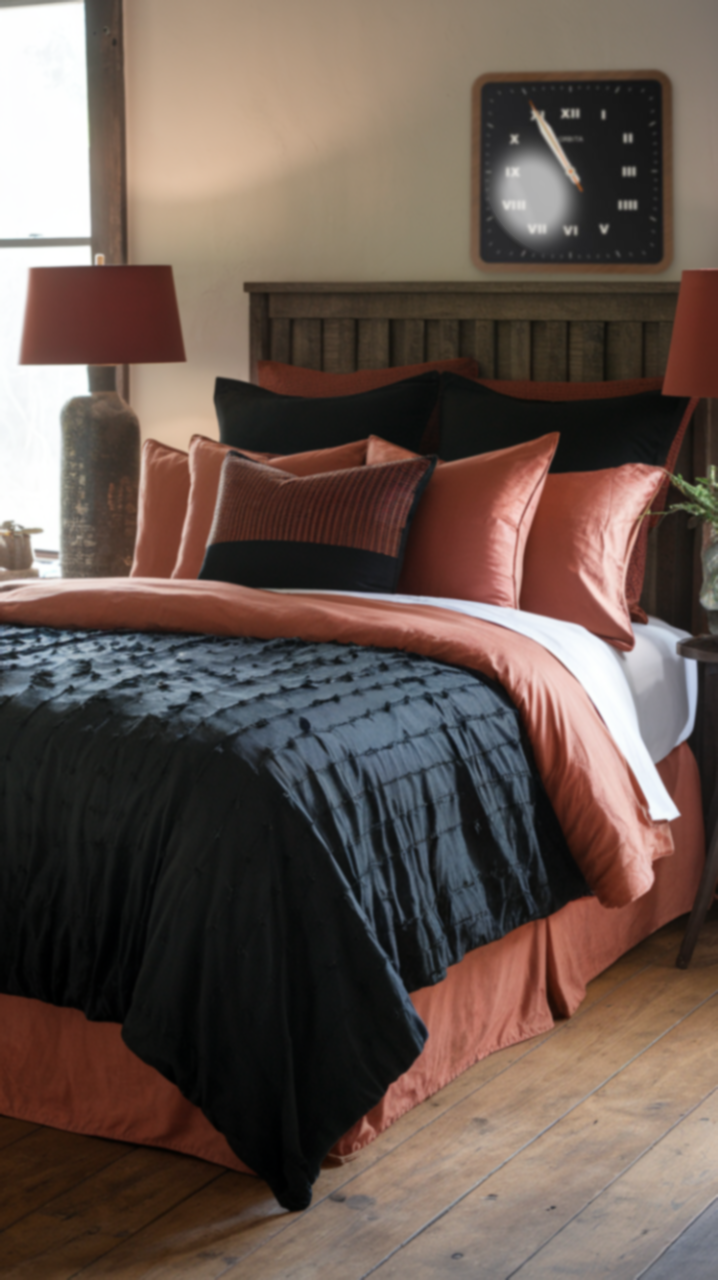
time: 10:54:55
